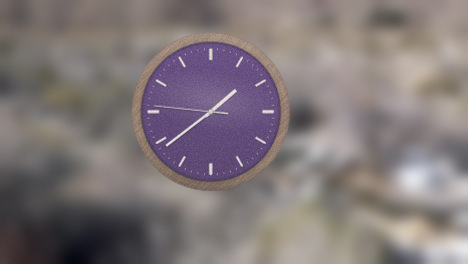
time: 1:38:46
